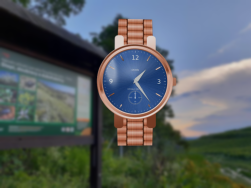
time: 1:24
